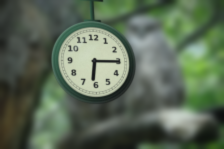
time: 6:15
